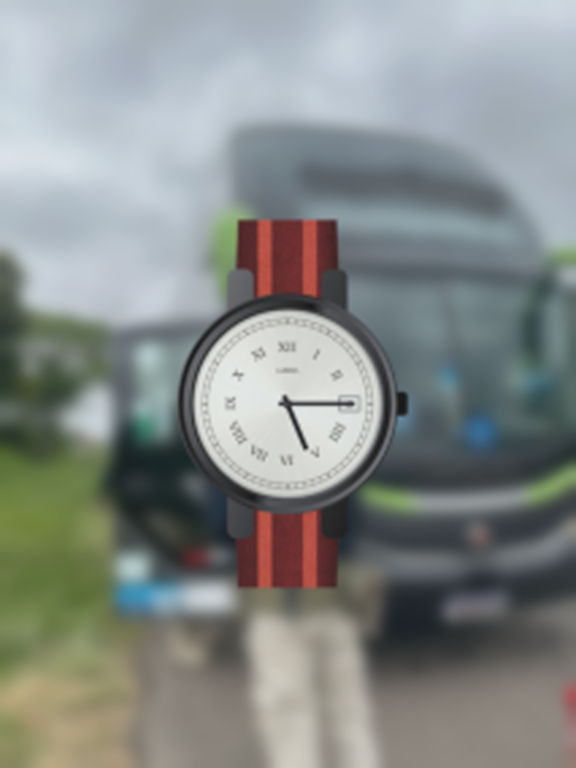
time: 5:15
